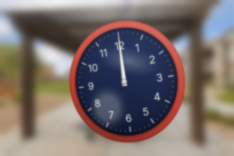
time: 12:00
